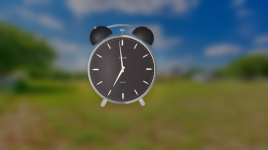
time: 6:59
